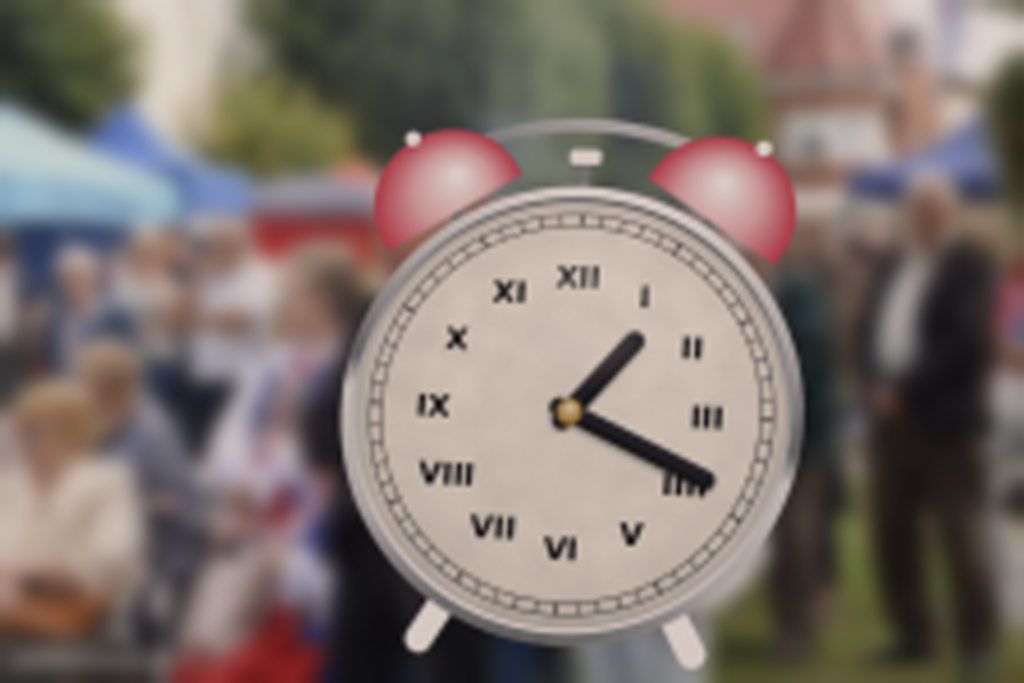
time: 1:19
